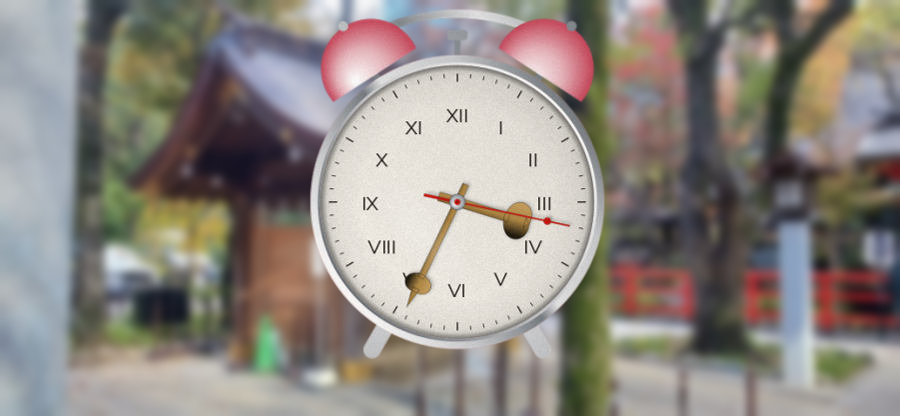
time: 3:34:17
